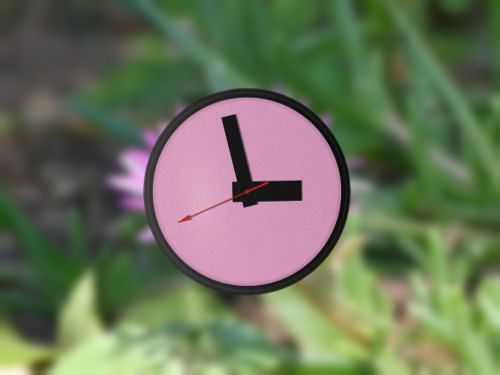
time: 2:57:41
